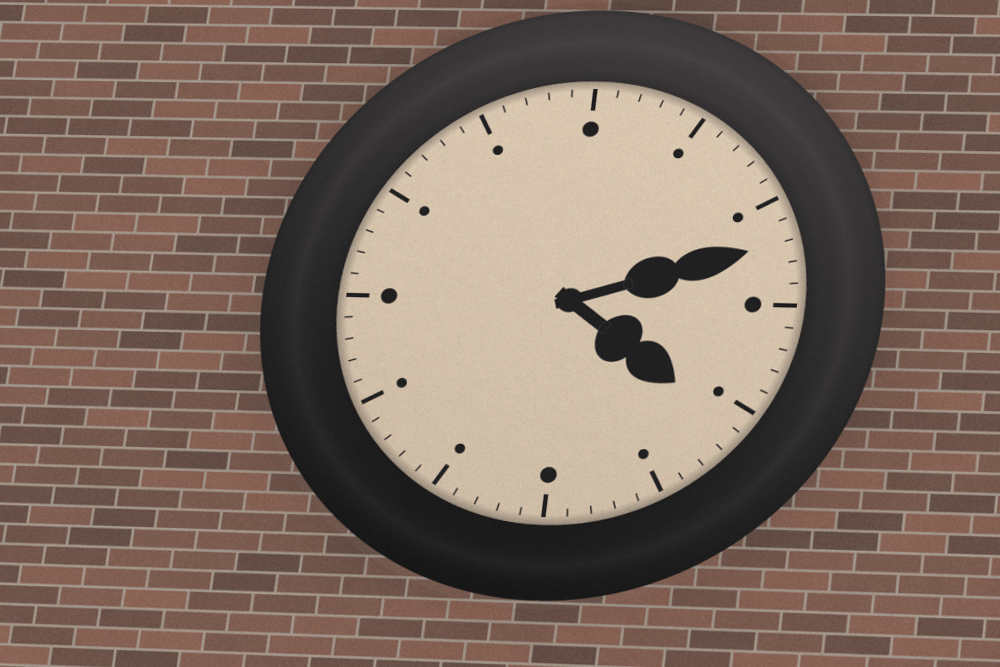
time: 4:12
